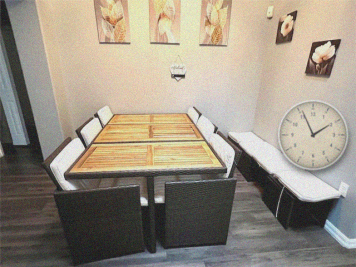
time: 1:56
